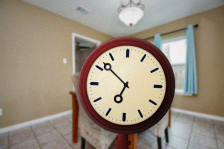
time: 6:52
